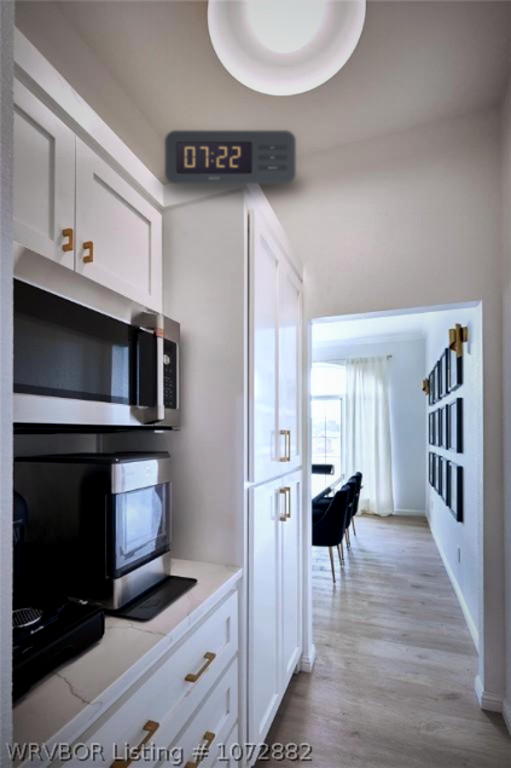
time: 7:22
